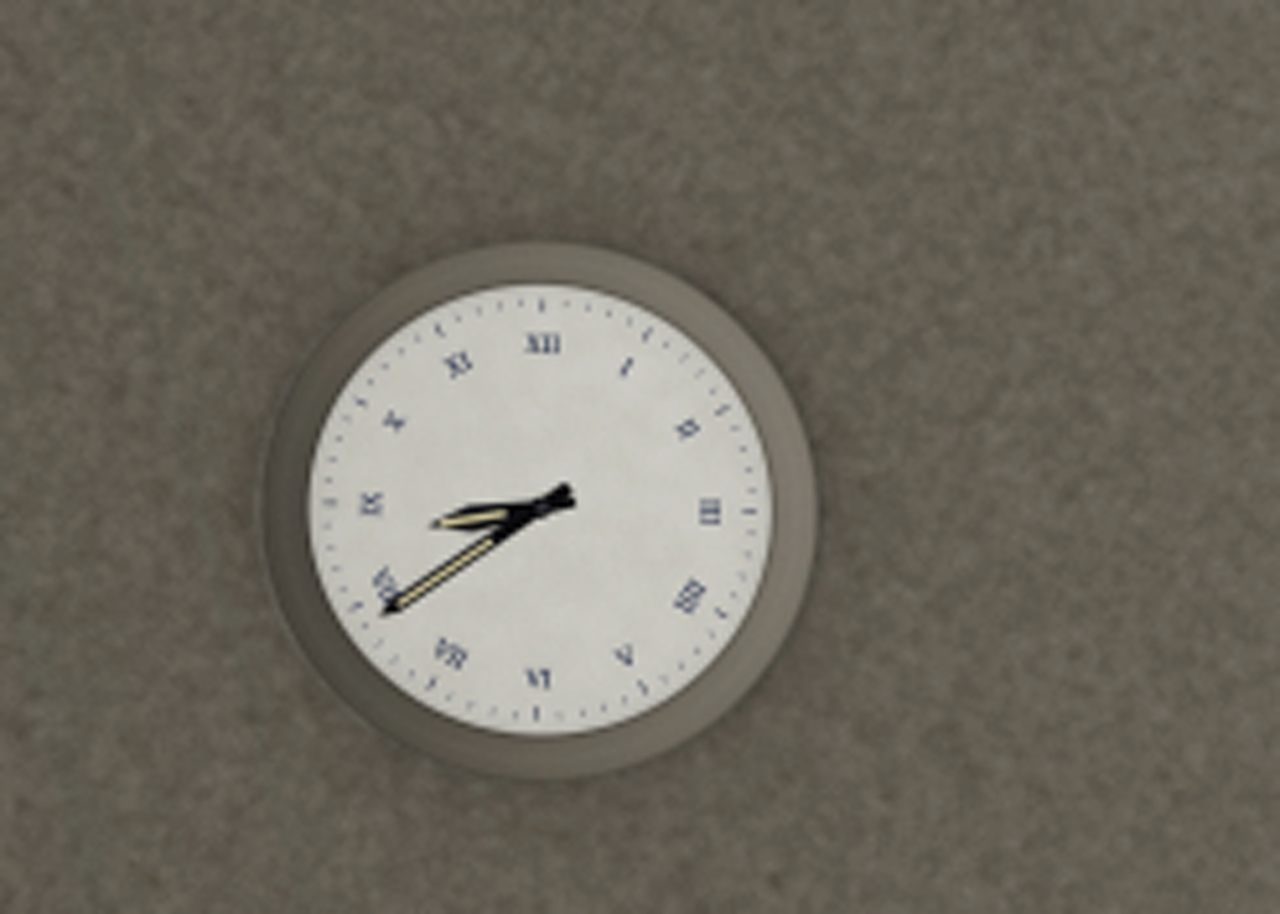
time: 8:39
